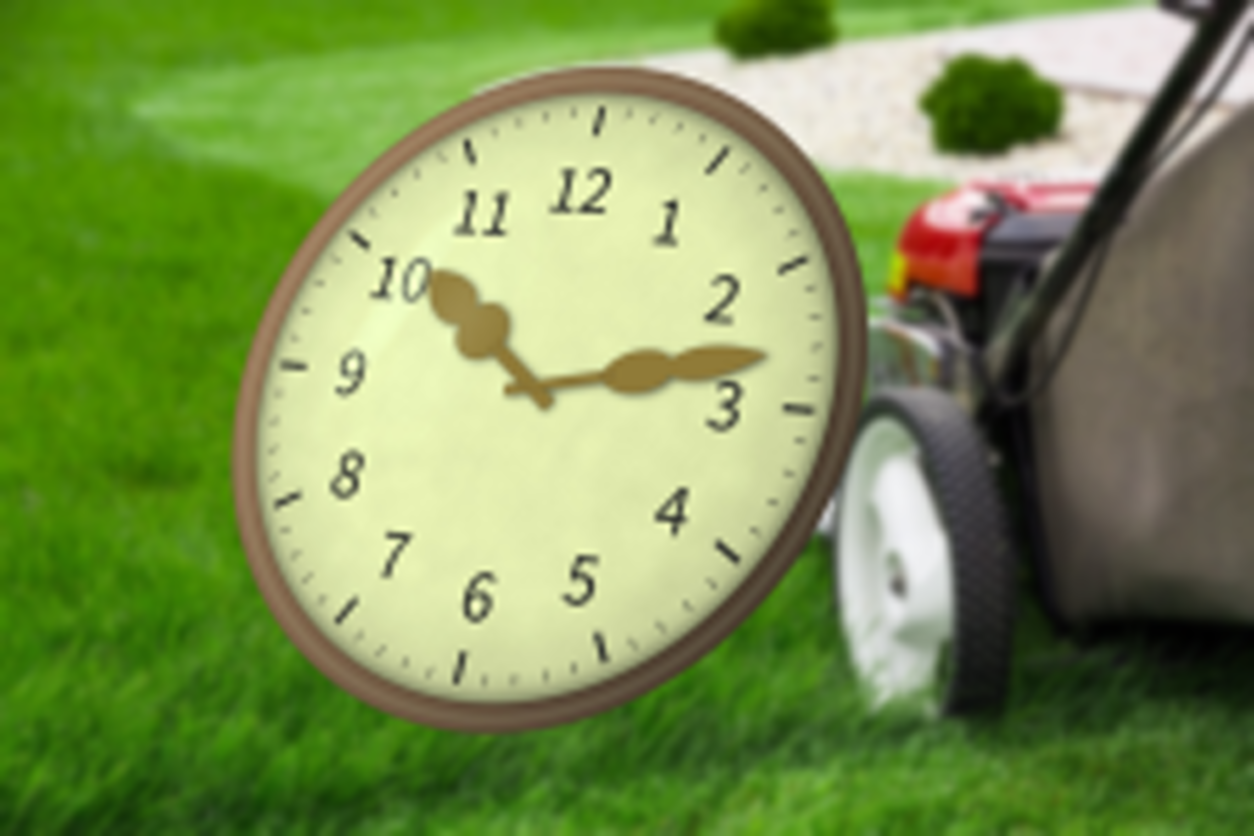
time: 10:13
